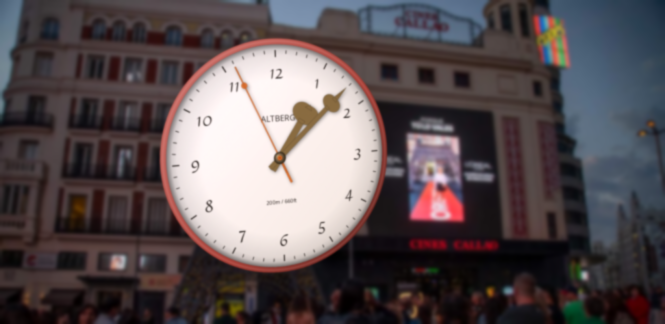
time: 1:07:56
